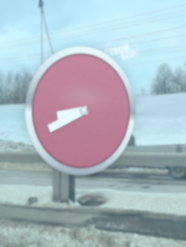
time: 8:41
